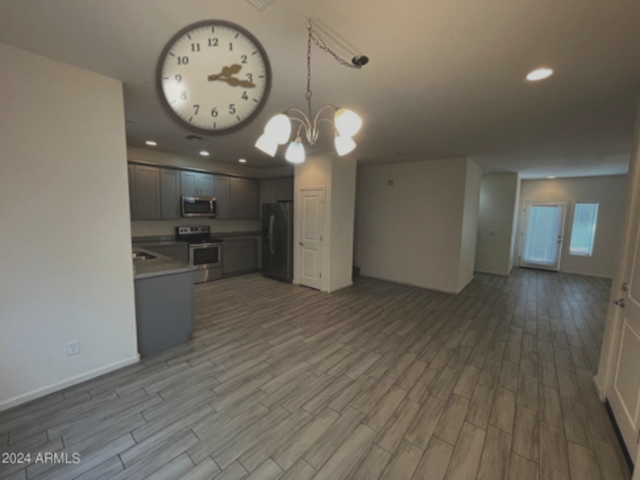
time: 2:17
